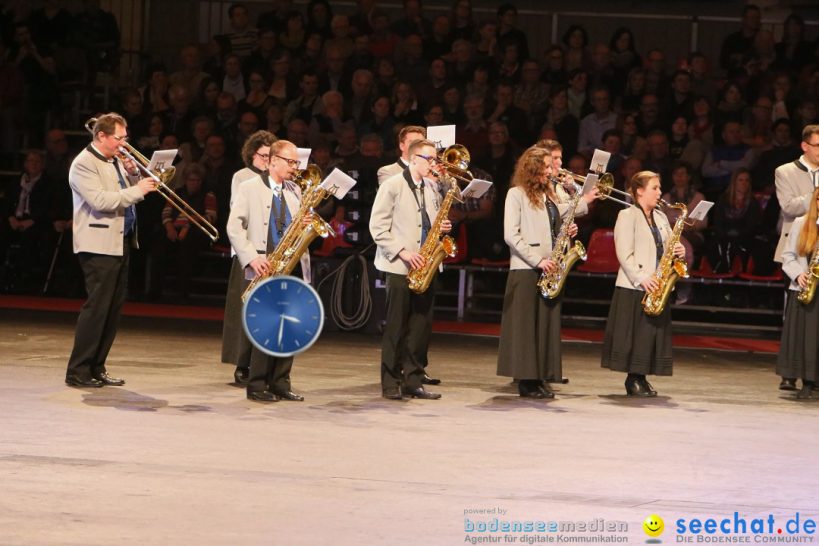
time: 3:31
